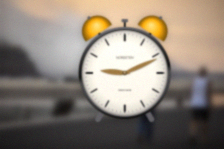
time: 9:11
